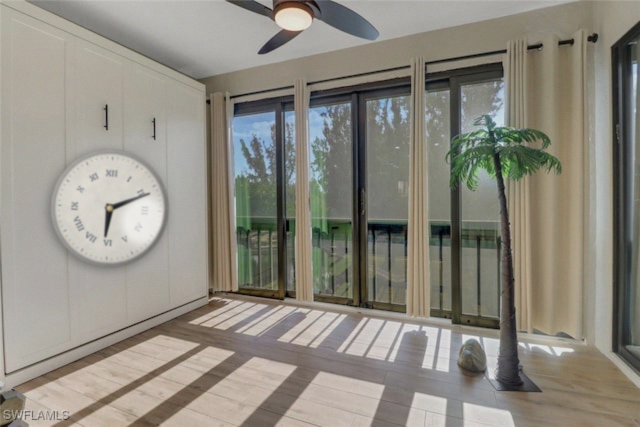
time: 6:11
